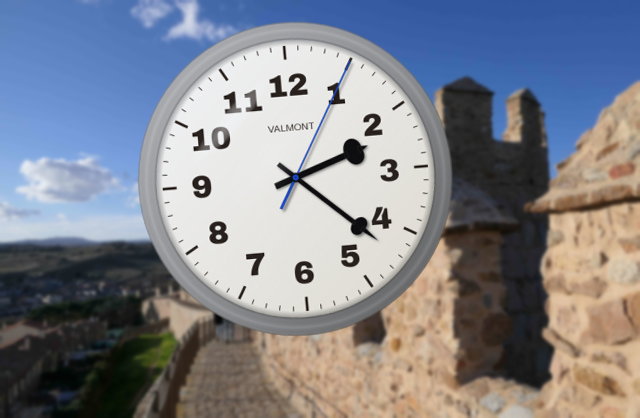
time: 2:22:05
